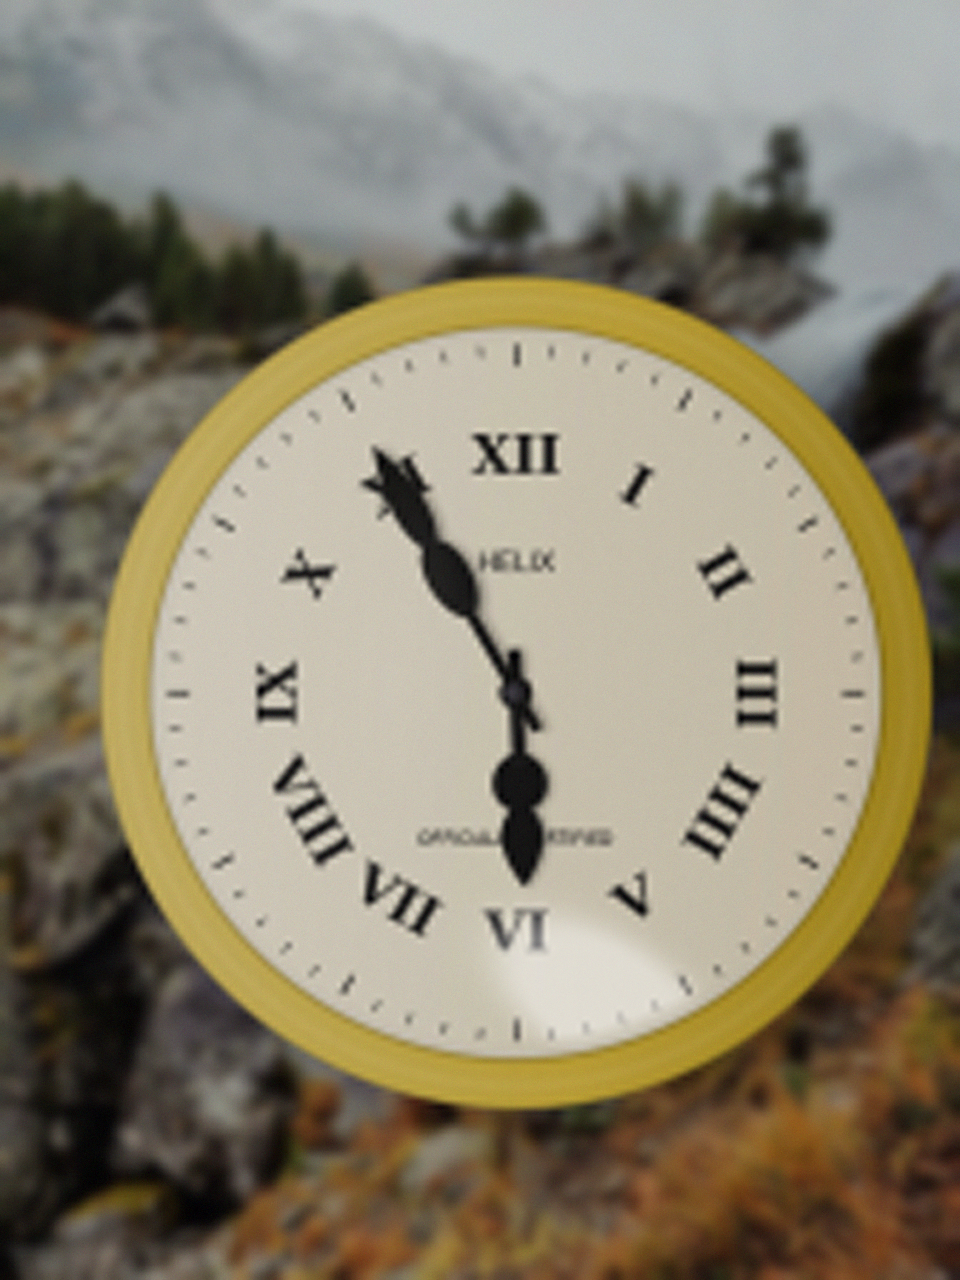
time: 5:55
